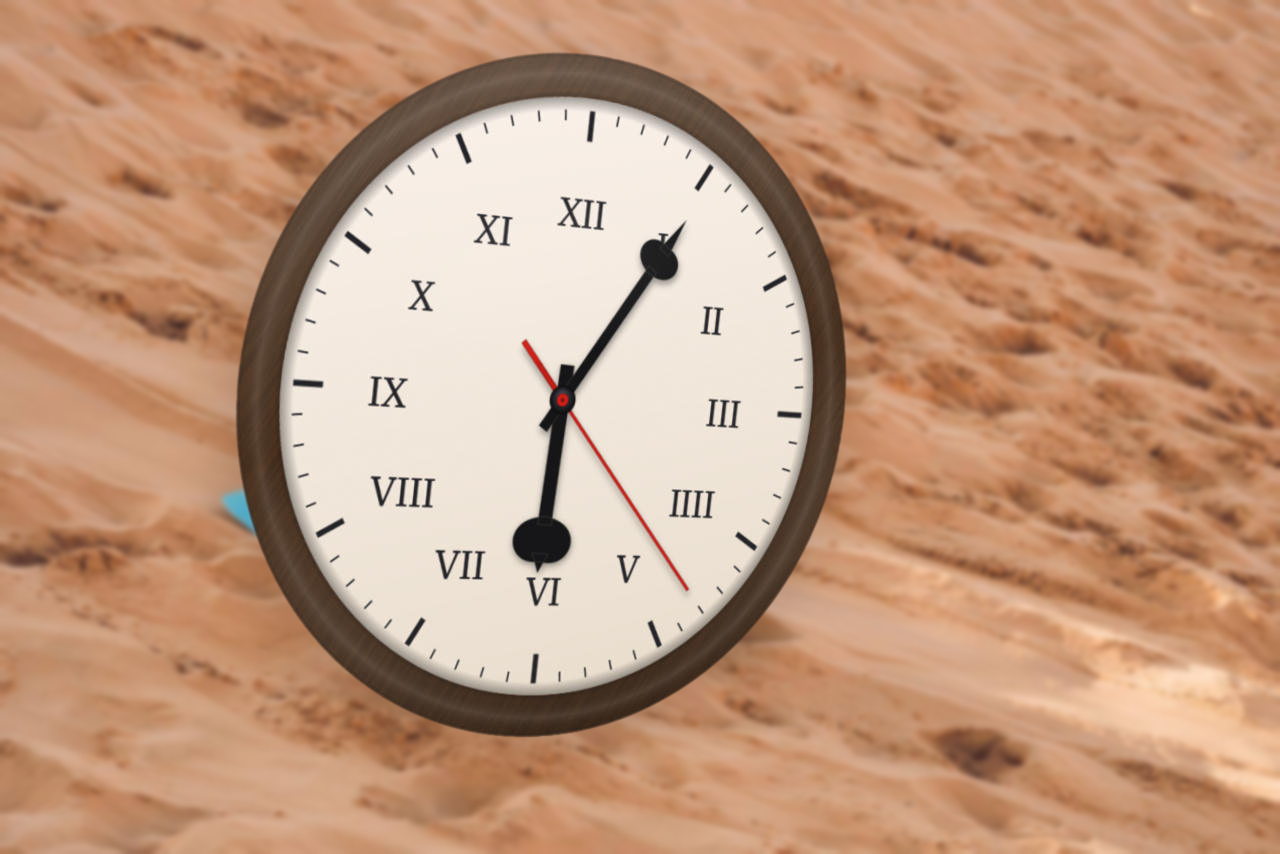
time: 6:05:23
